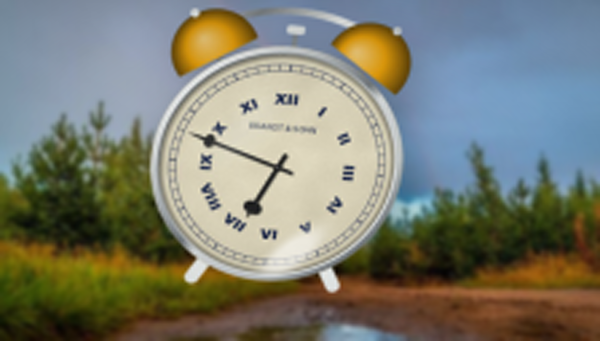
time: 6:48
